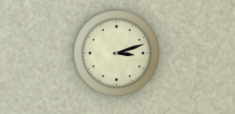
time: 3:12
